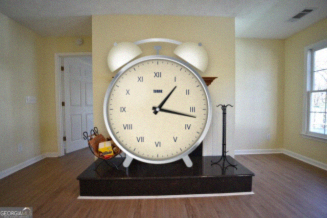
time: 1:17
